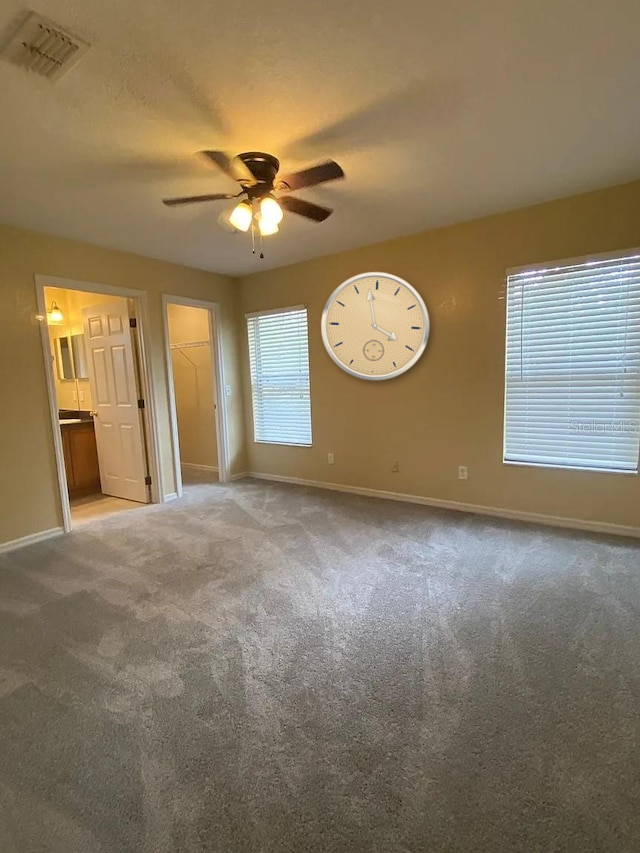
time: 3:58
